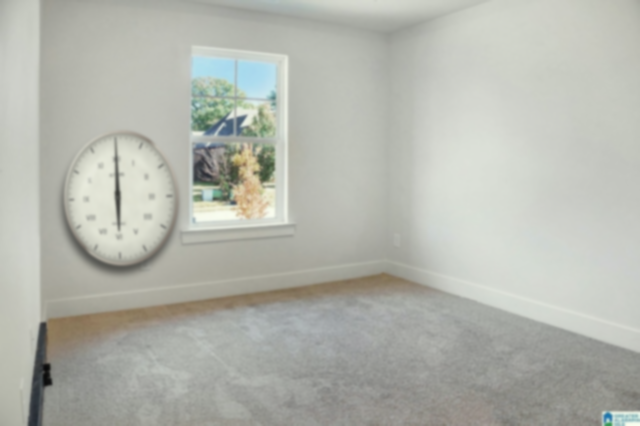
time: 6:00
